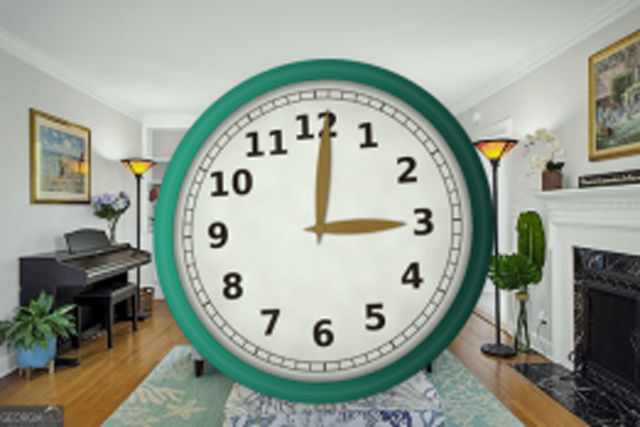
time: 3:01
